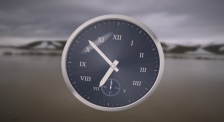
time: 6:52
